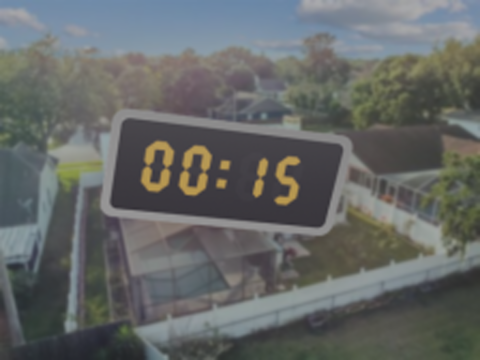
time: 0:15
